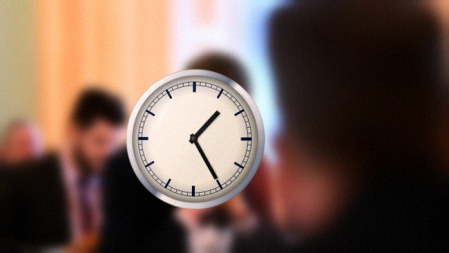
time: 1:25
